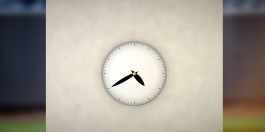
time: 4:40
